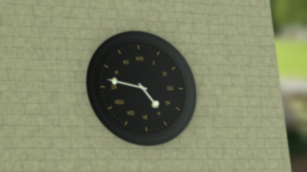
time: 4:47
